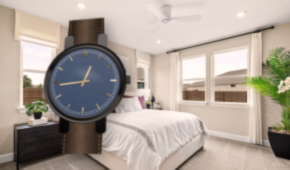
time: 12:44
